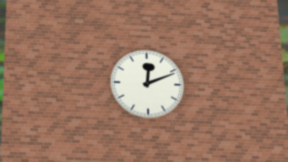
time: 12:11
